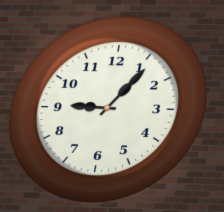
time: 9:06
